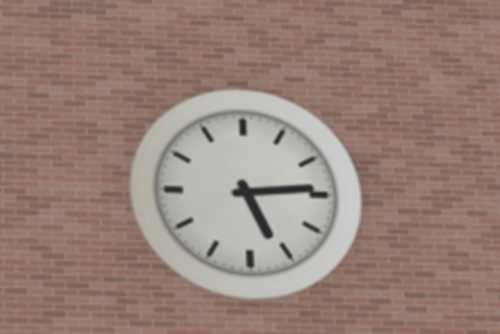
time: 5:14
